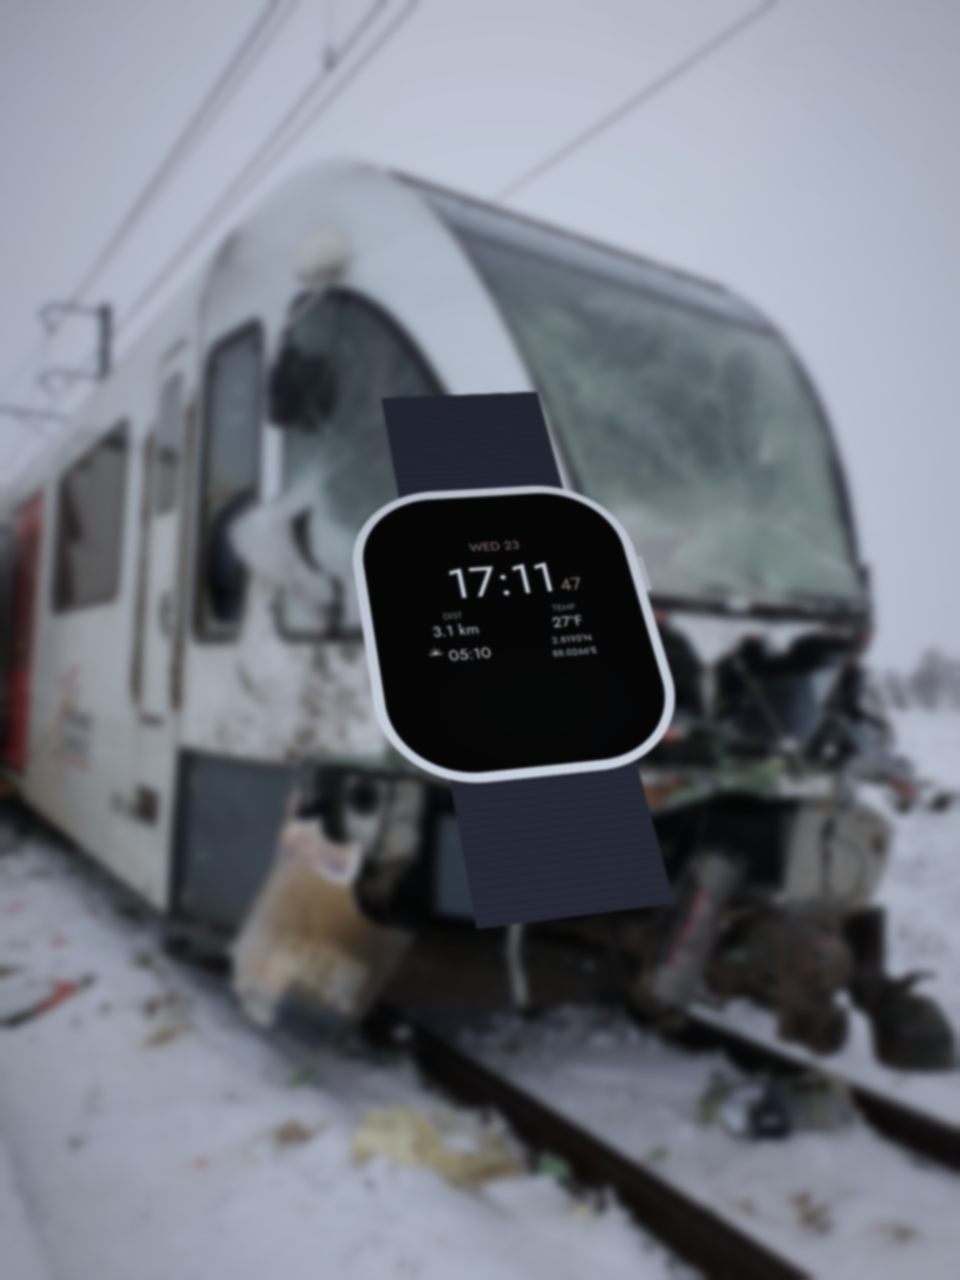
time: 17:11:47
